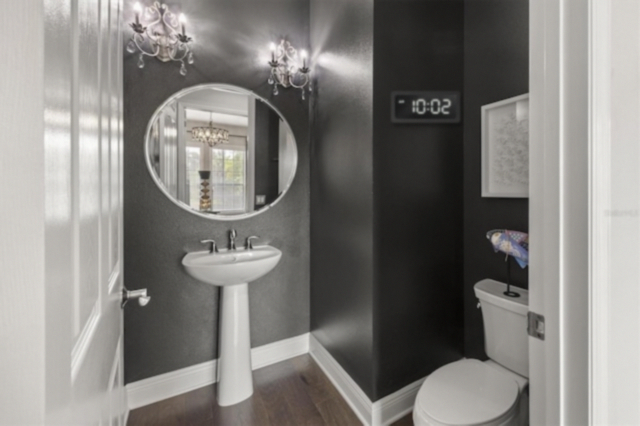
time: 10:02
